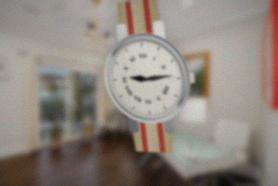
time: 9:14
